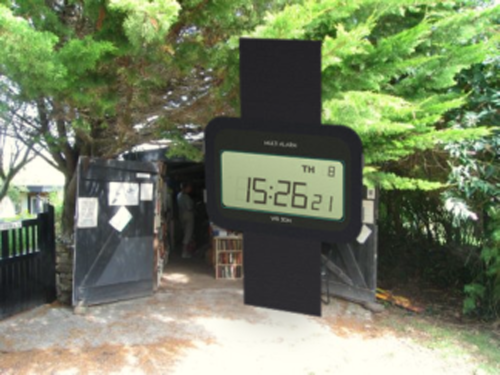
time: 15:26:21
